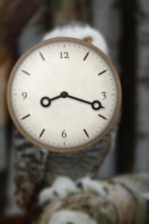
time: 8:18
